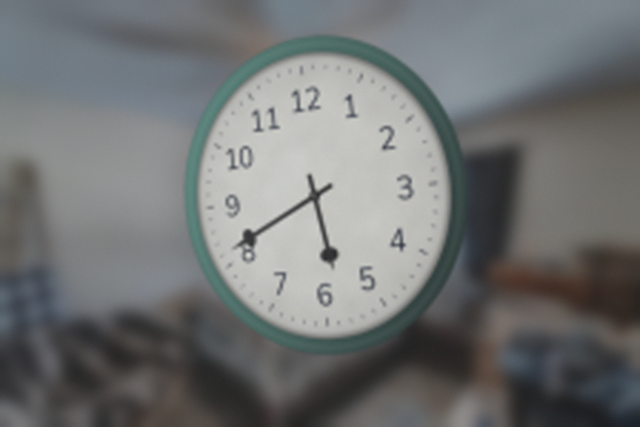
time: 5:41
